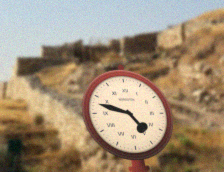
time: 4:48
